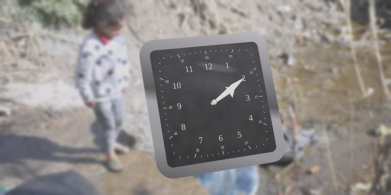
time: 2:10
